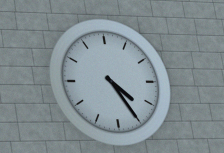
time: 4:25
